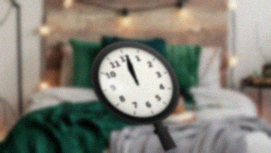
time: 12:01
